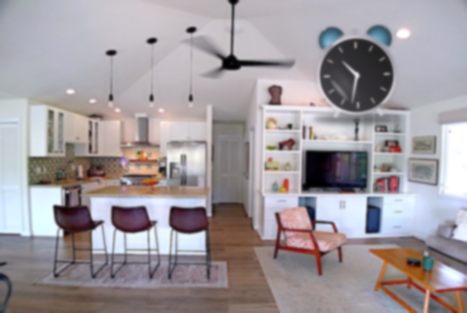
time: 10:32
